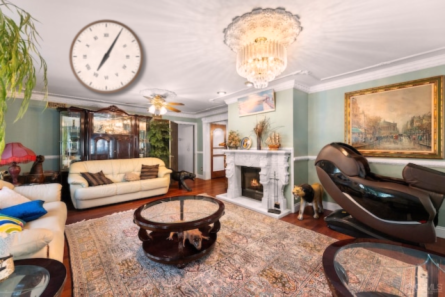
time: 7:05
